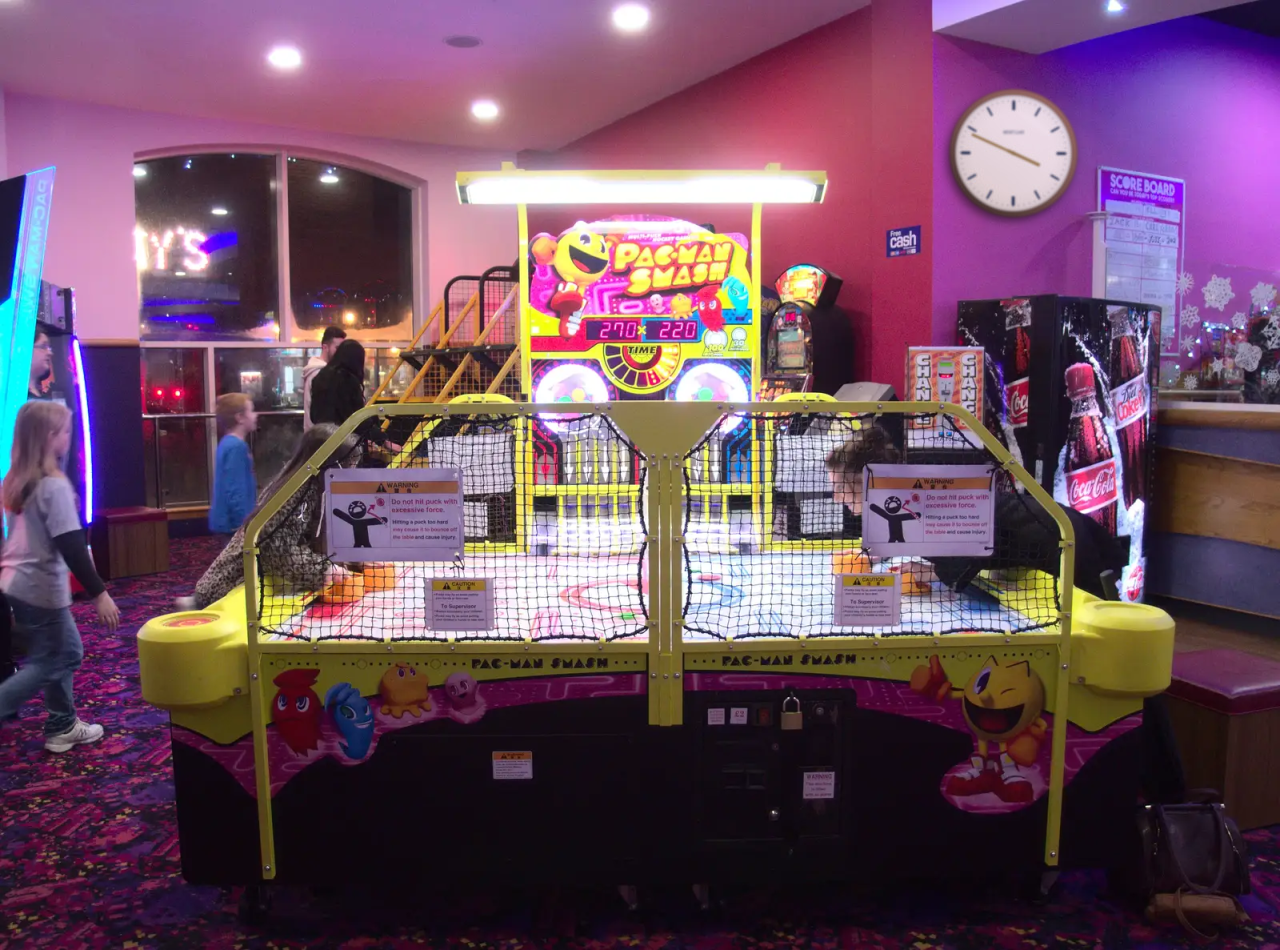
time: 3:49
